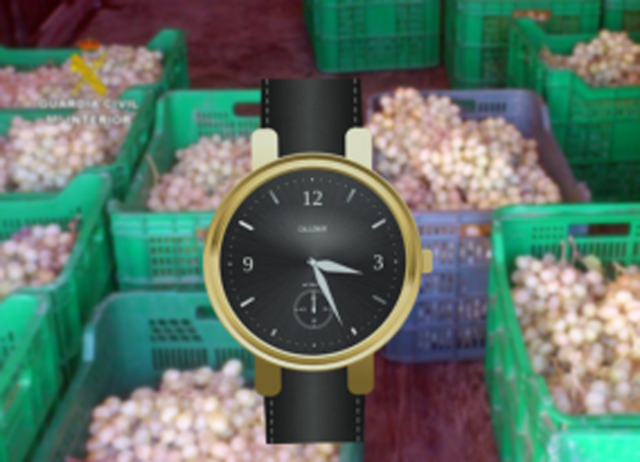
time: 3:26
